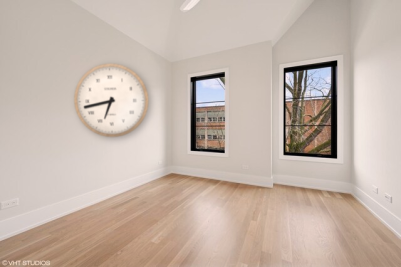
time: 6:43
